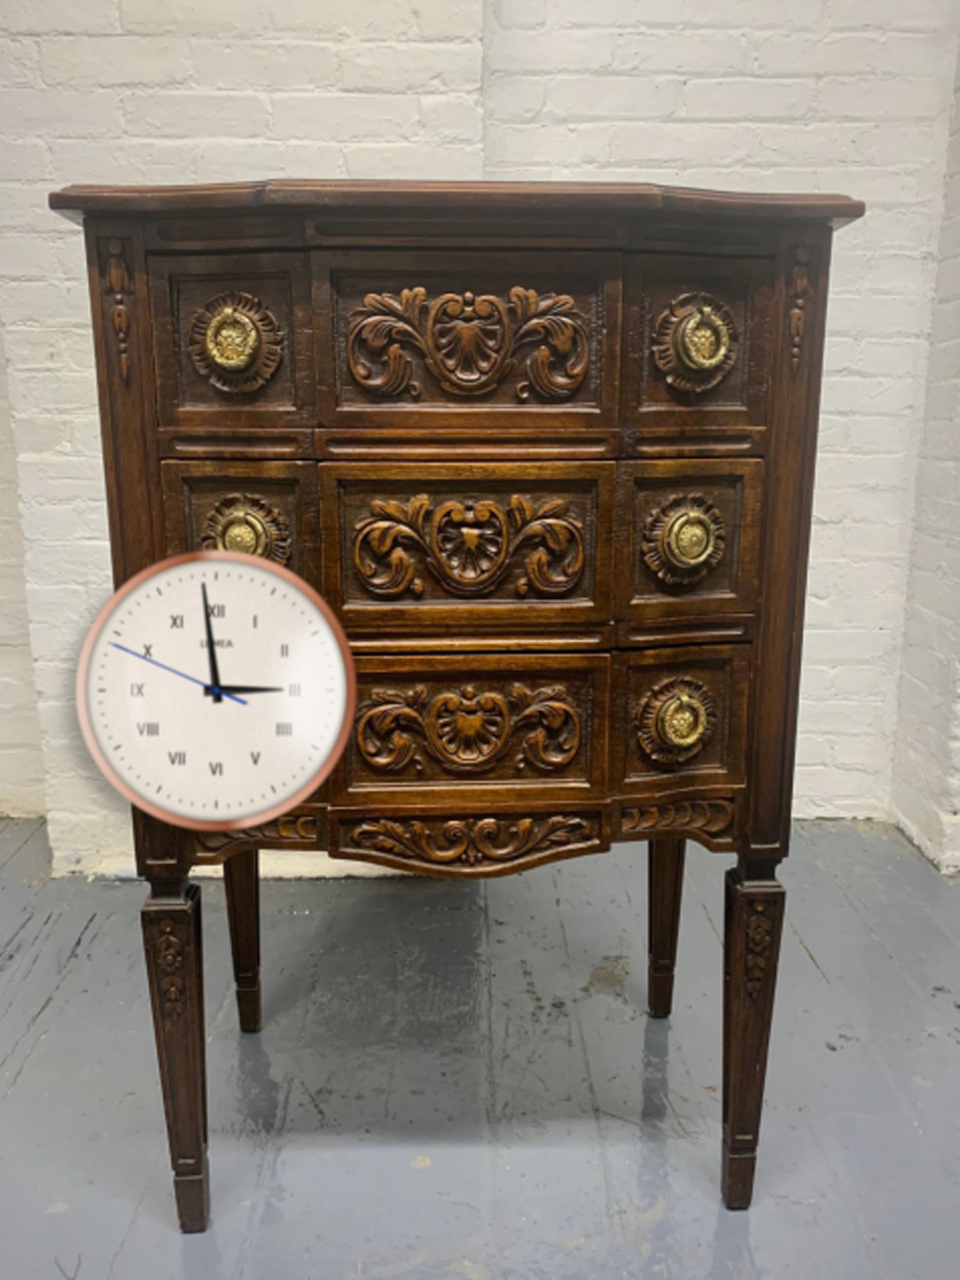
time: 2:58:49
